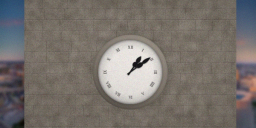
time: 1:09
